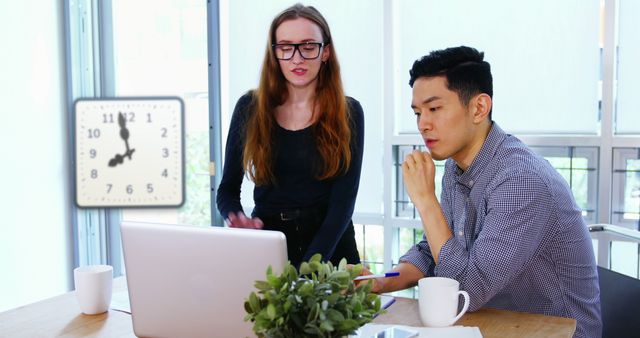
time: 7:58
